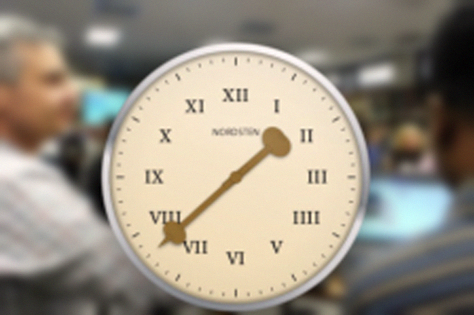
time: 1:38
